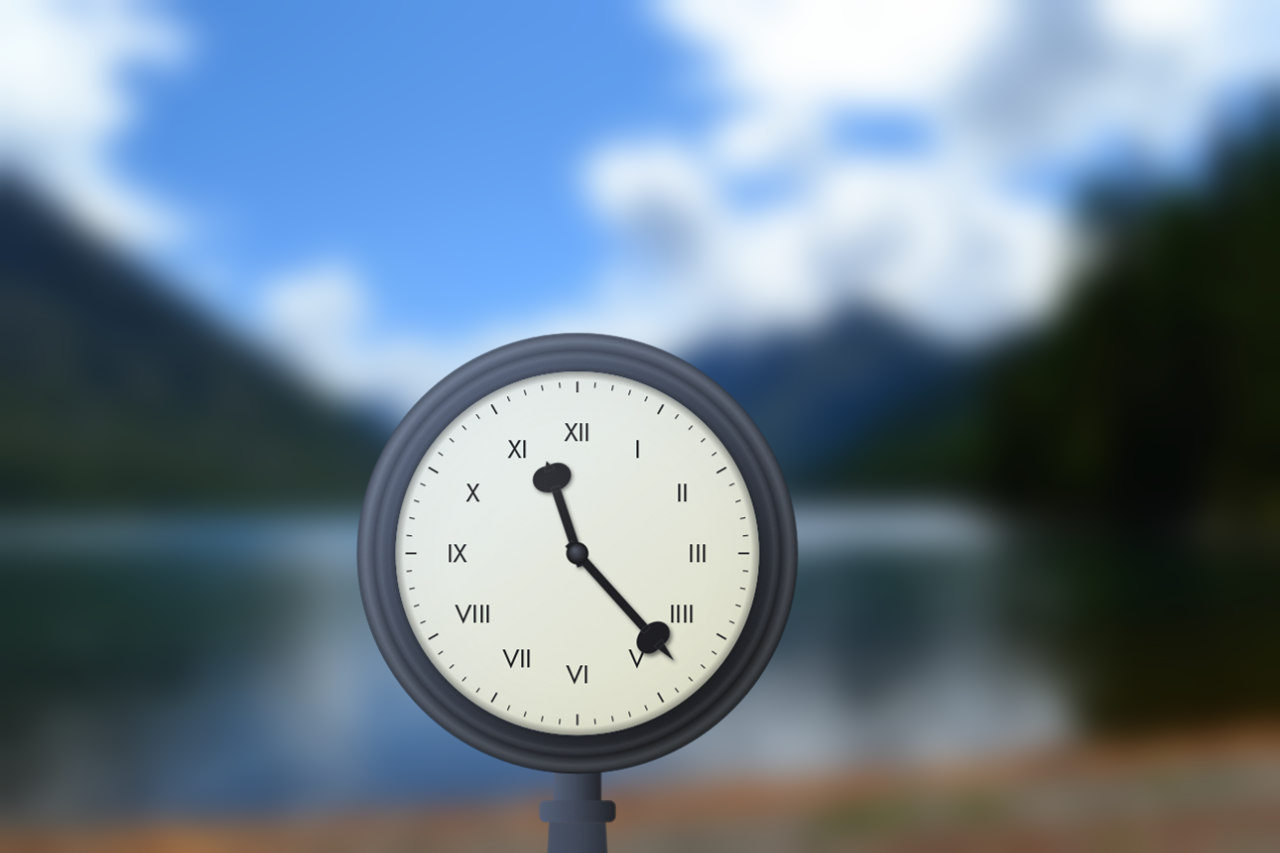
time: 11:23
